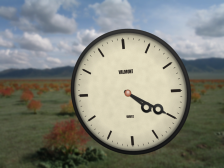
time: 4:20
